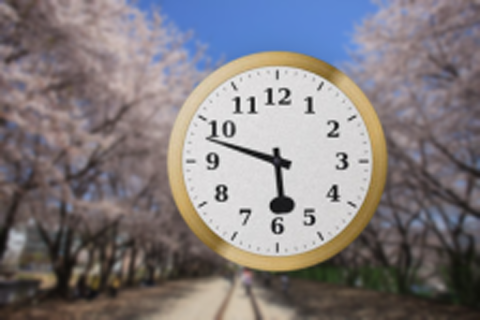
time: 5:48
